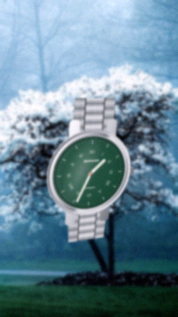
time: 1:34
